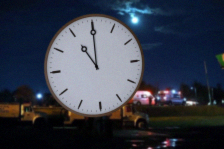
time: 11:00
